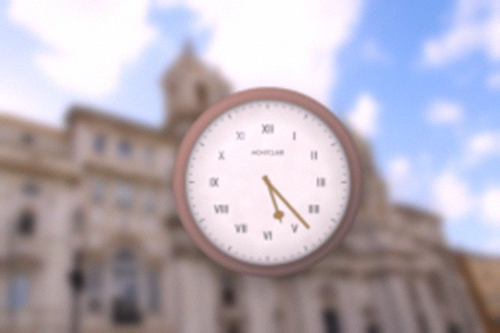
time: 5:23
